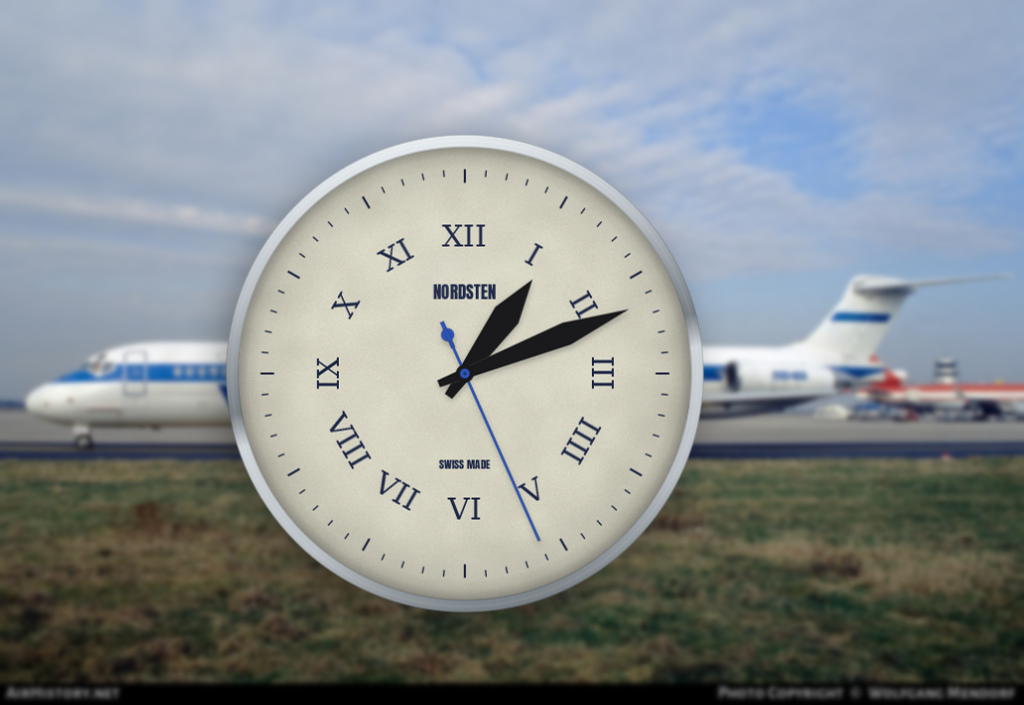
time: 1:11:26
